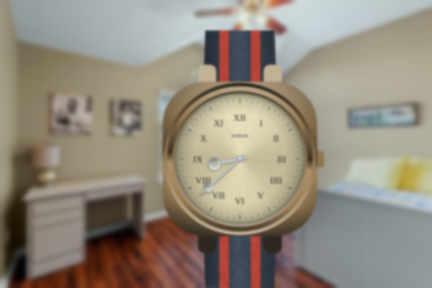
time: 8:38
